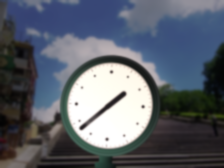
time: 1:38
